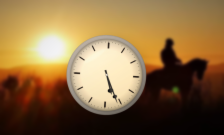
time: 5:26
